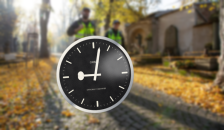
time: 9:02
